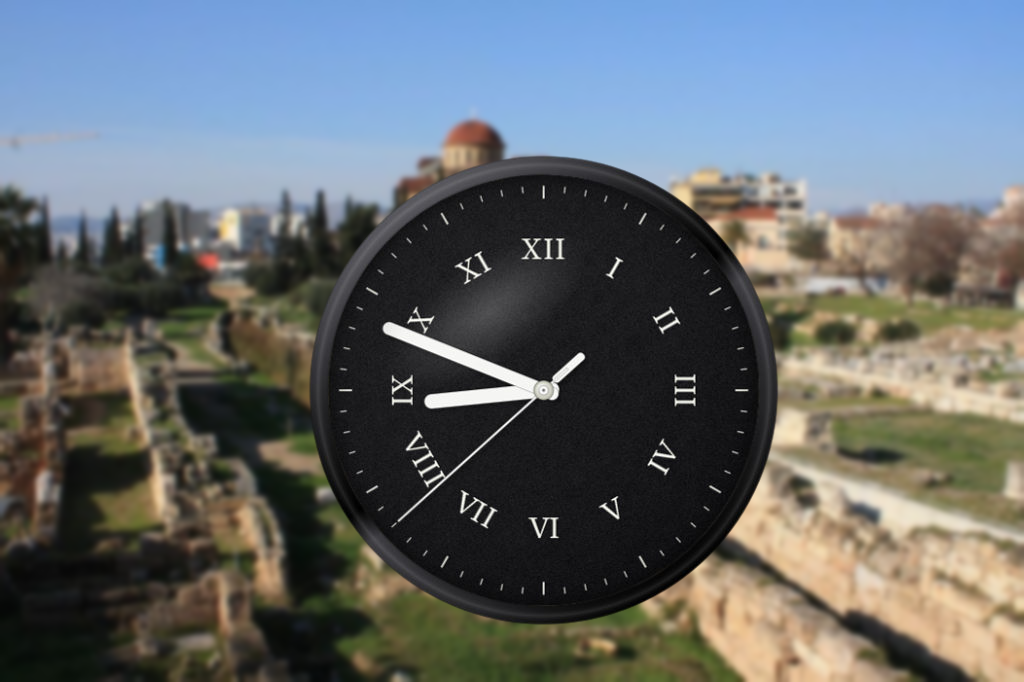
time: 8:48:38
